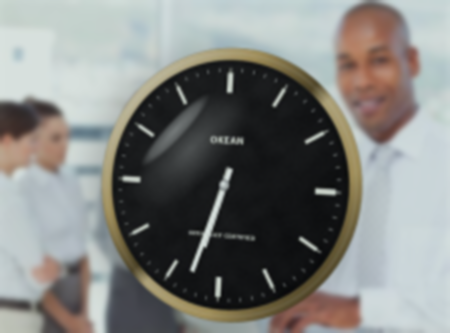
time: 6:33
